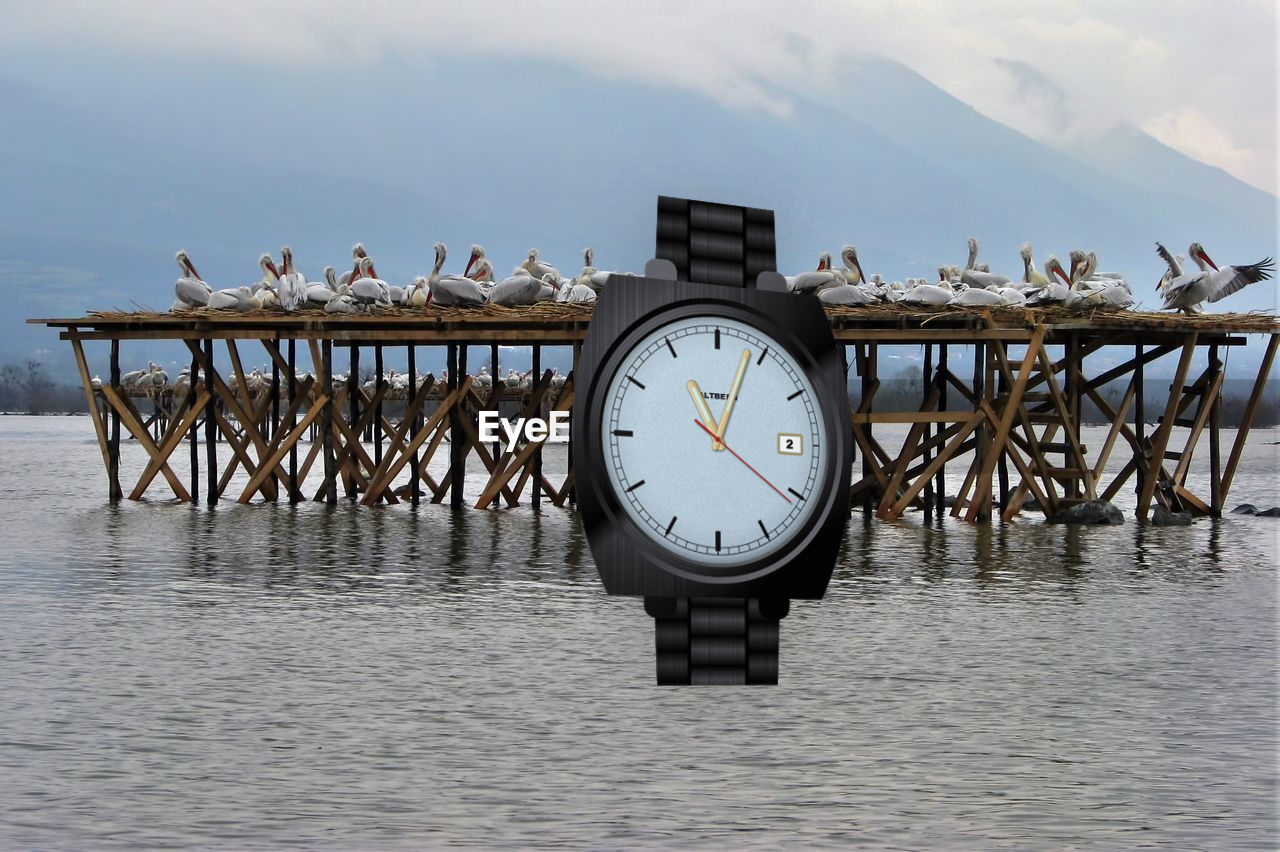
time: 11:03:21
